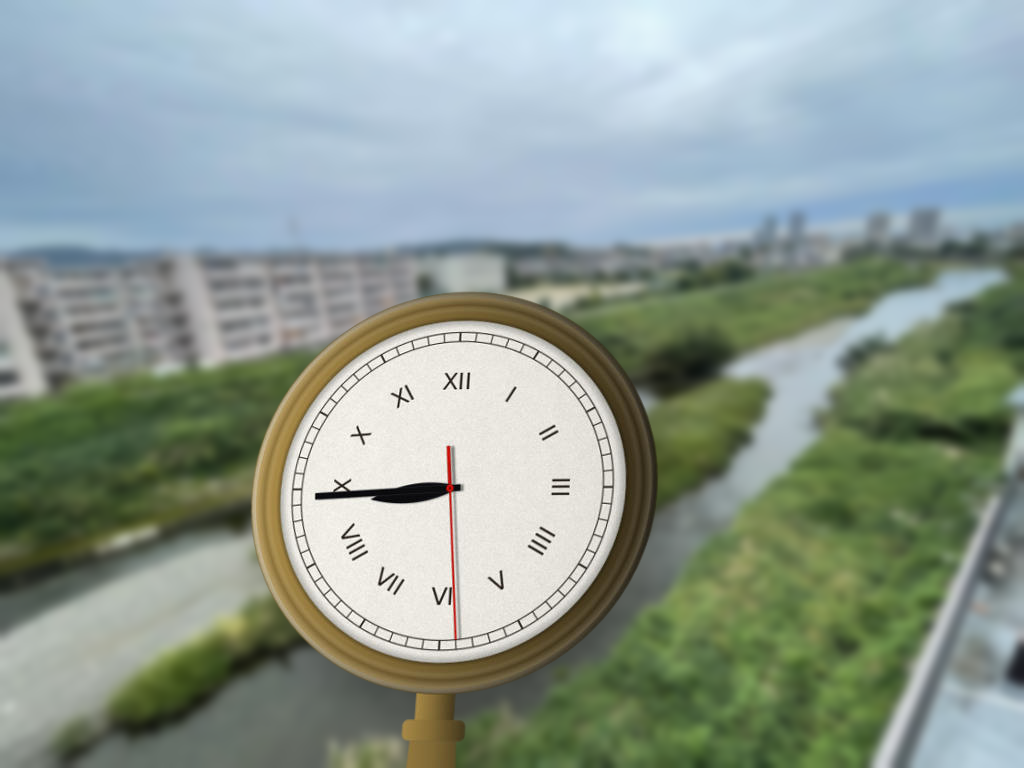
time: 8:44:29
